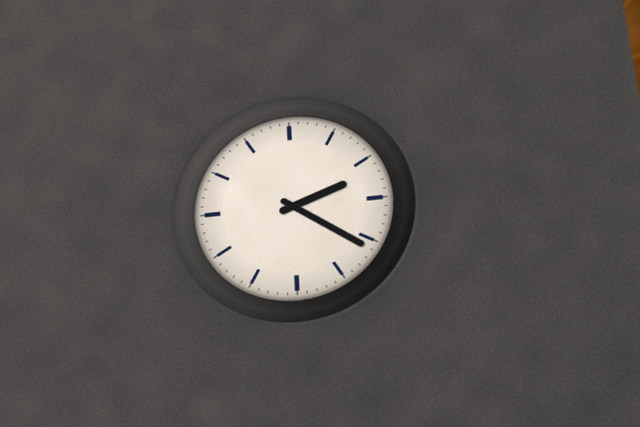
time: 2:21
